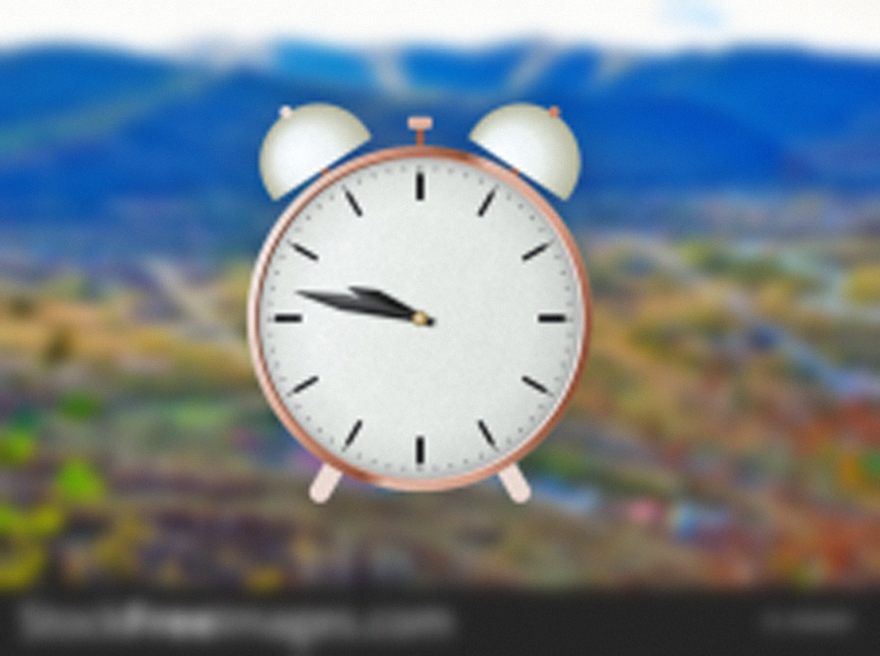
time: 9:47
